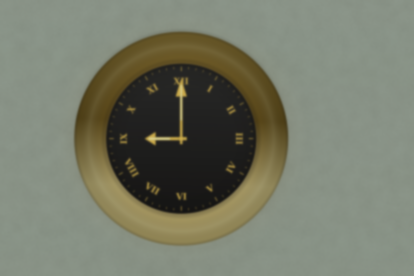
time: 9:00
